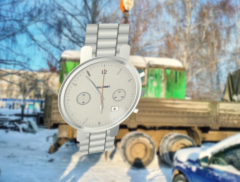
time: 5:54
